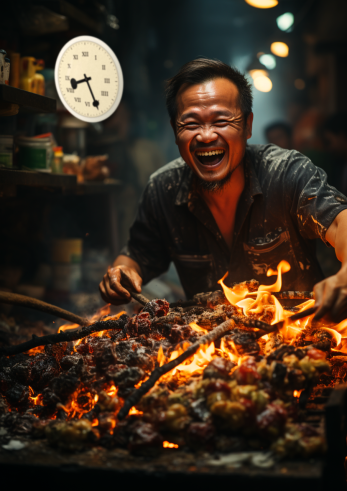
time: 8:26
